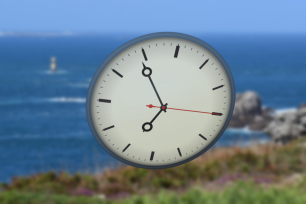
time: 6:54:15
